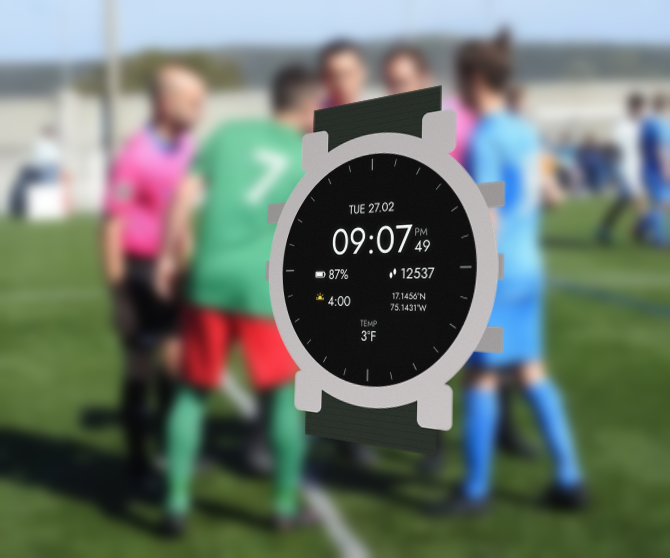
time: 9:07:49
